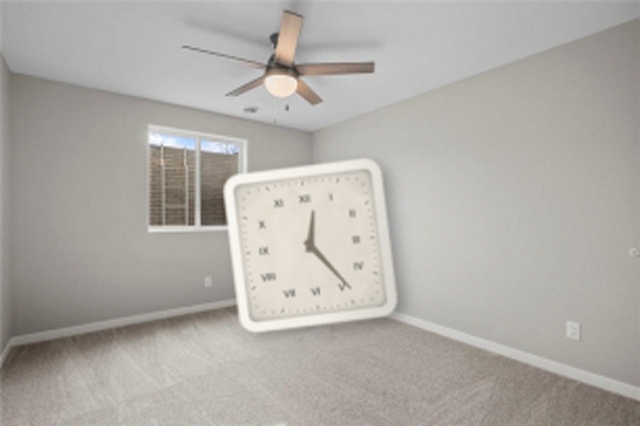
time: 12:24
